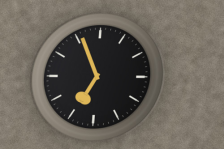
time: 6:56
